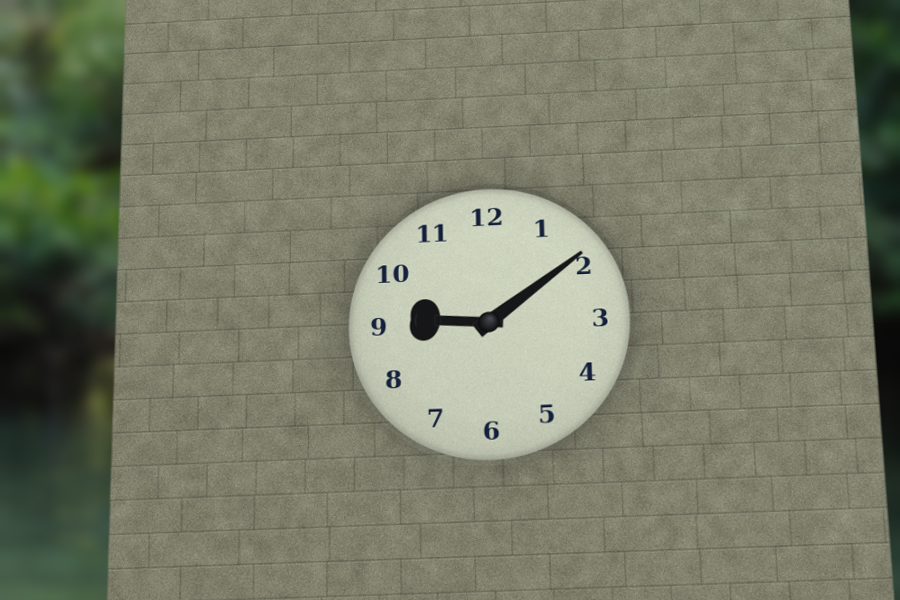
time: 9:09
